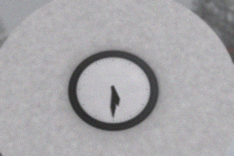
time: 5:30
